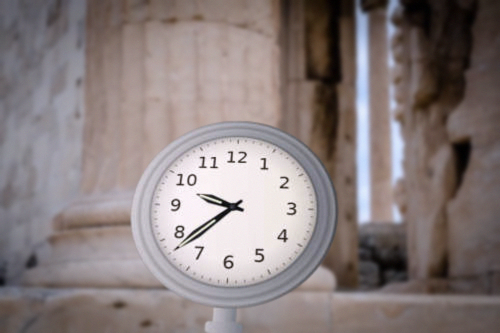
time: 9:38
